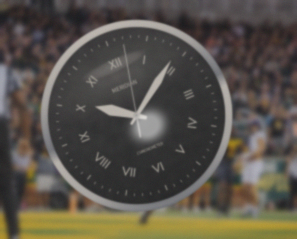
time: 10:09:02
